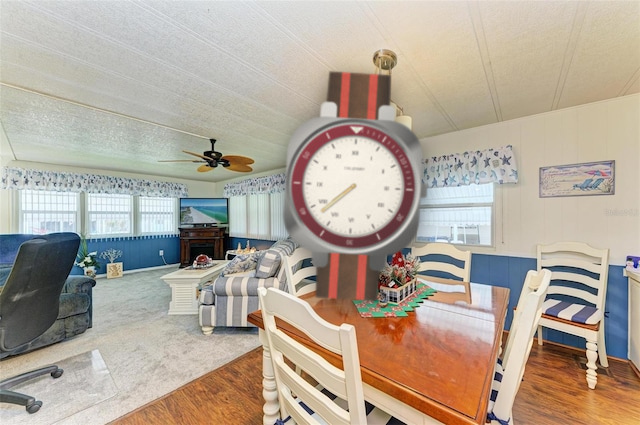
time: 7:38
